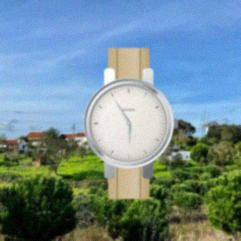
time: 5:55
